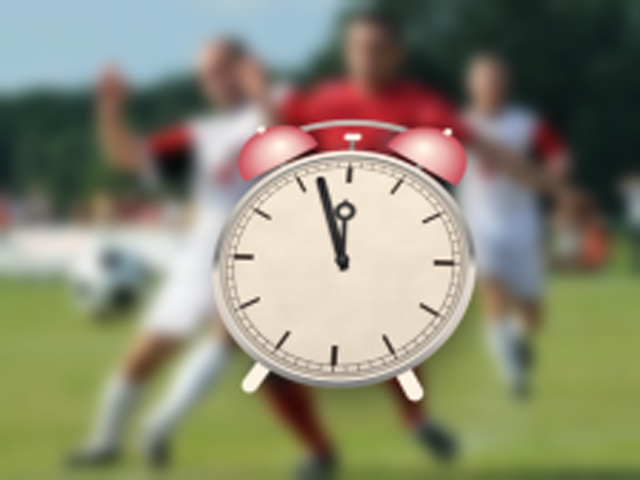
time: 11:57
